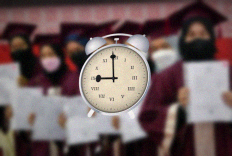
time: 8:59
